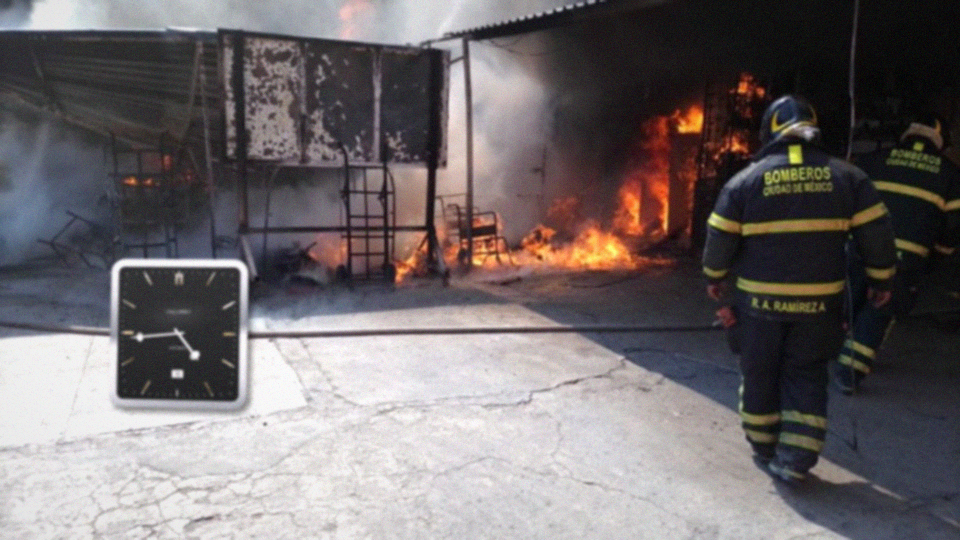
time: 4:44
